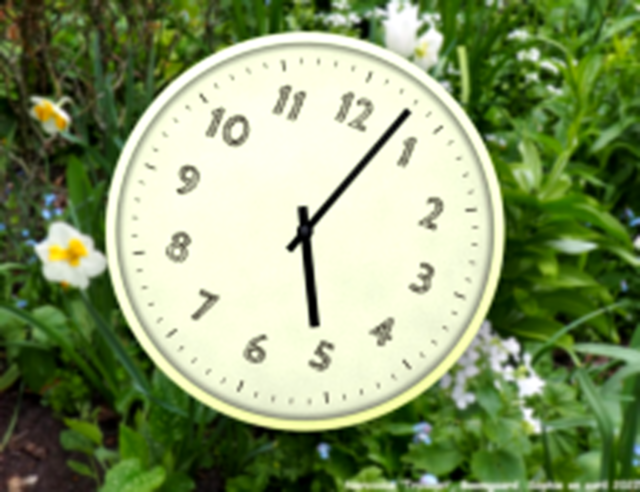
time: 5:03
